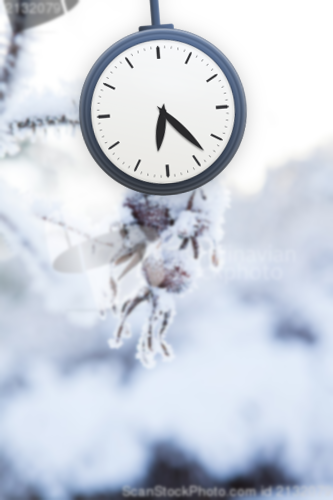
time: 6:23
